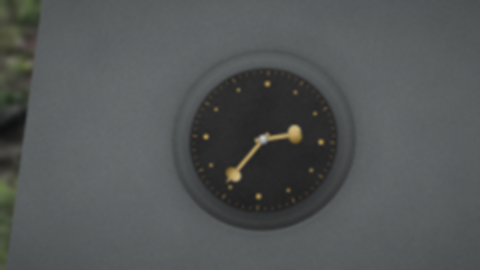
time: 2:36
